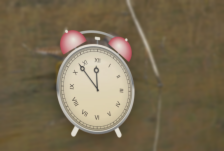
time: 11:53
